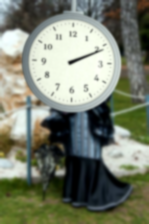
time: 2:11
